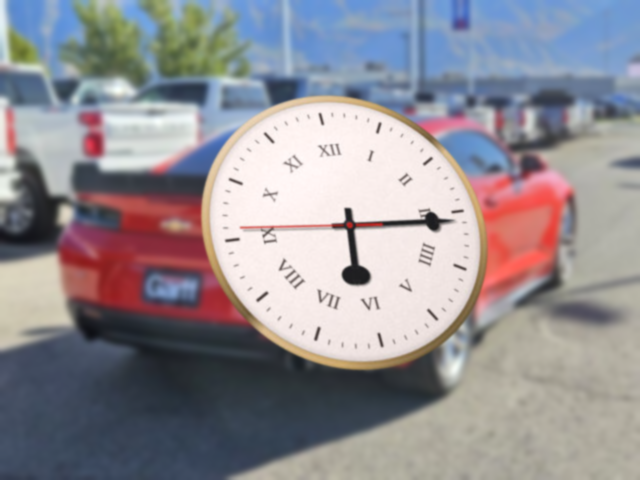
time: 6:15:46
